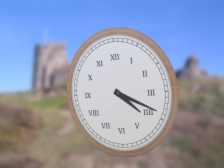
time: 4:19
